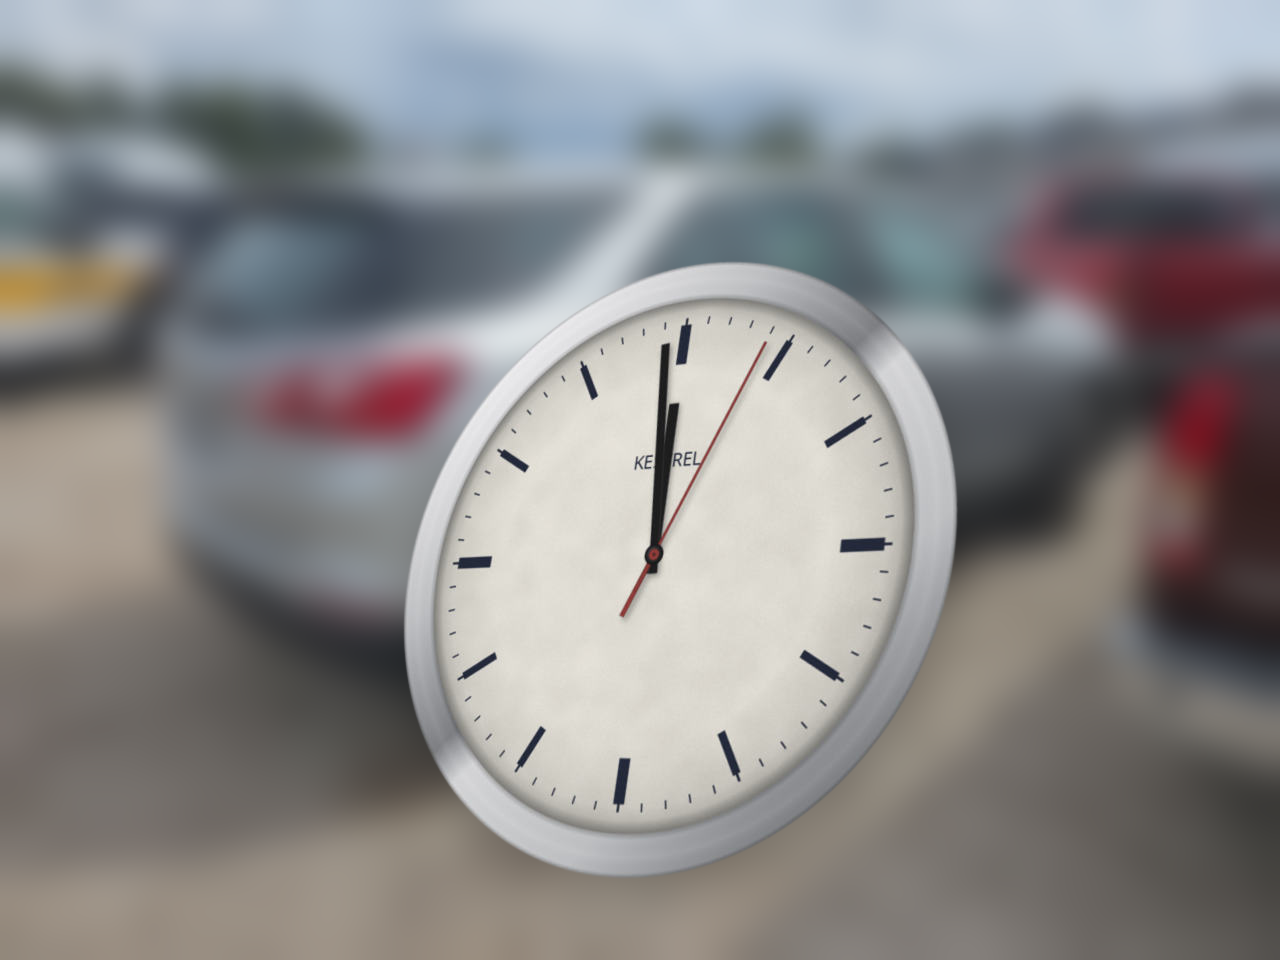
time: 11:59:04
